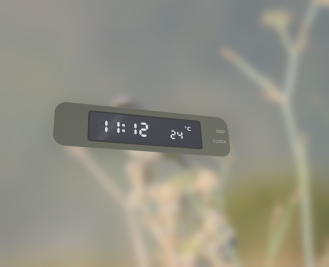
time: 11:12
